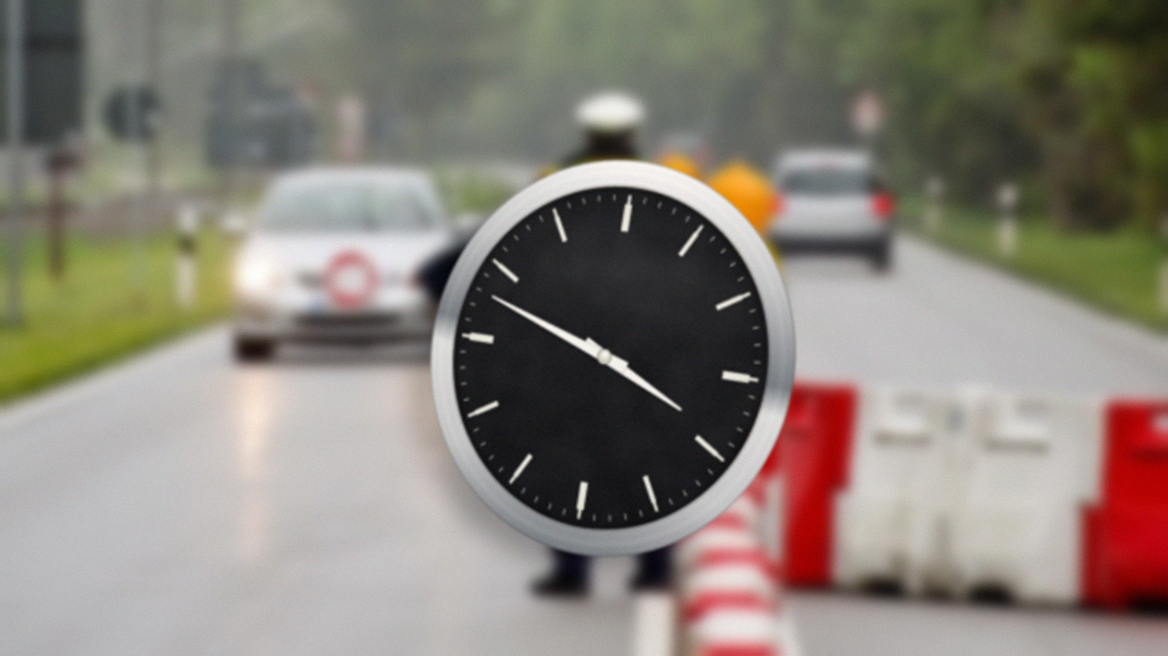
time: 3:48
